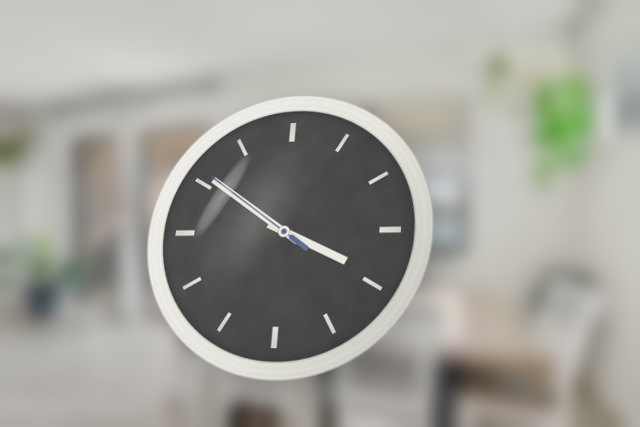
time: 3:50:51
